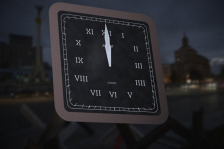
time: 12:00
